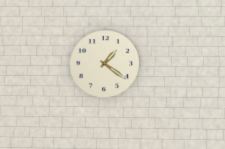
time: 1:21
